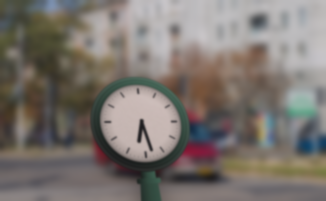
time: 6:28
